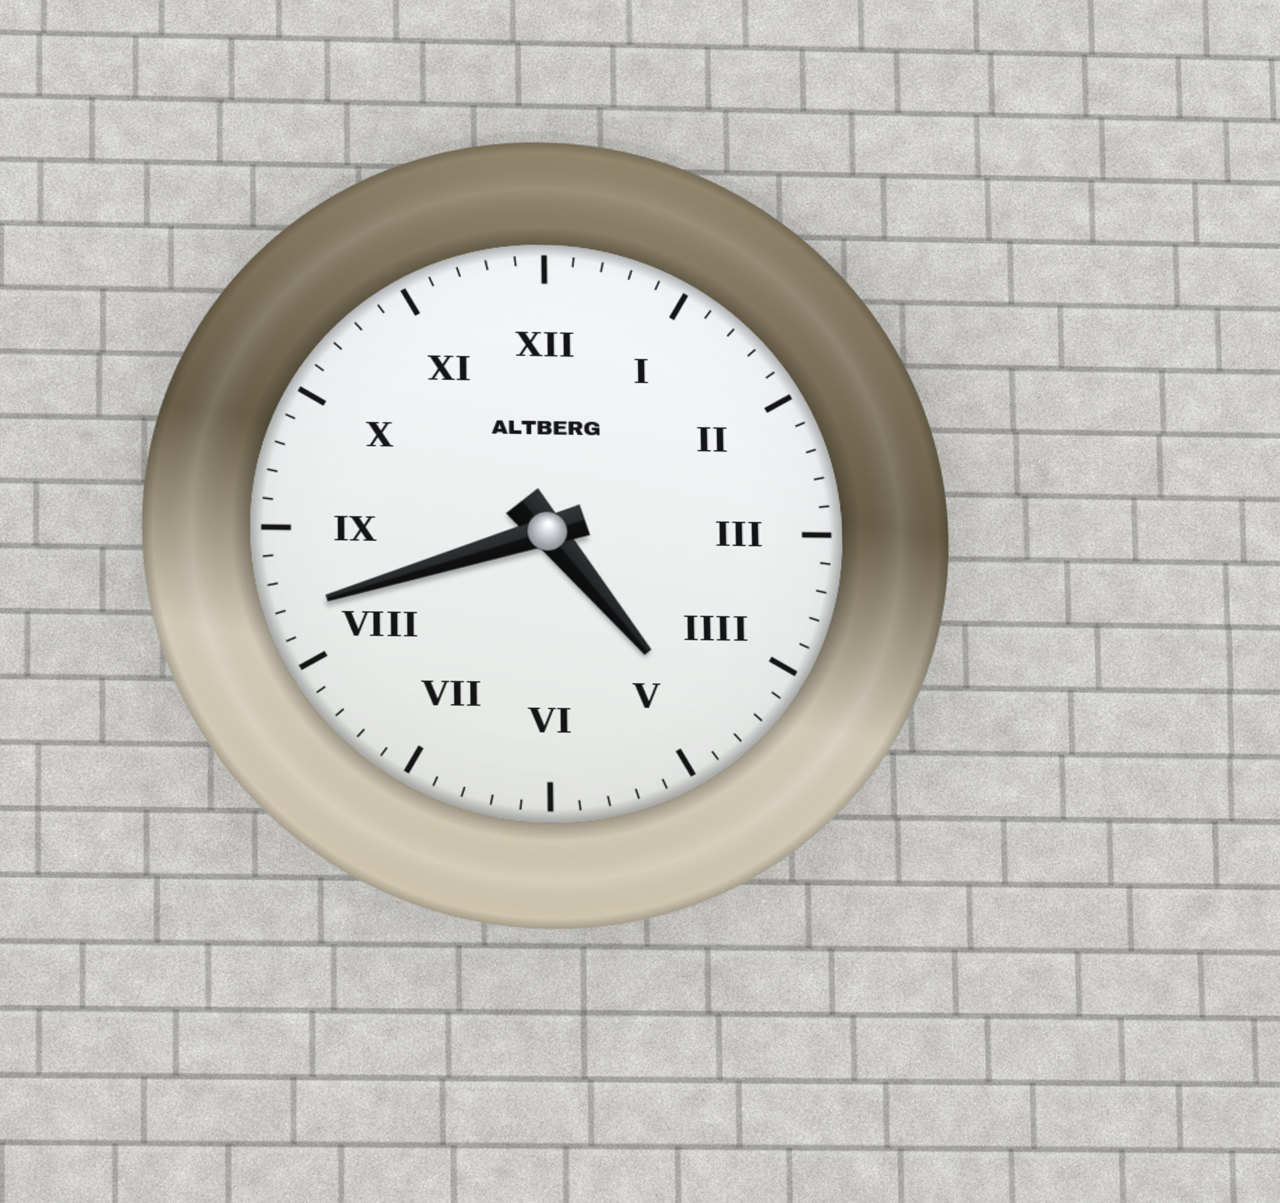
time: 4:42
